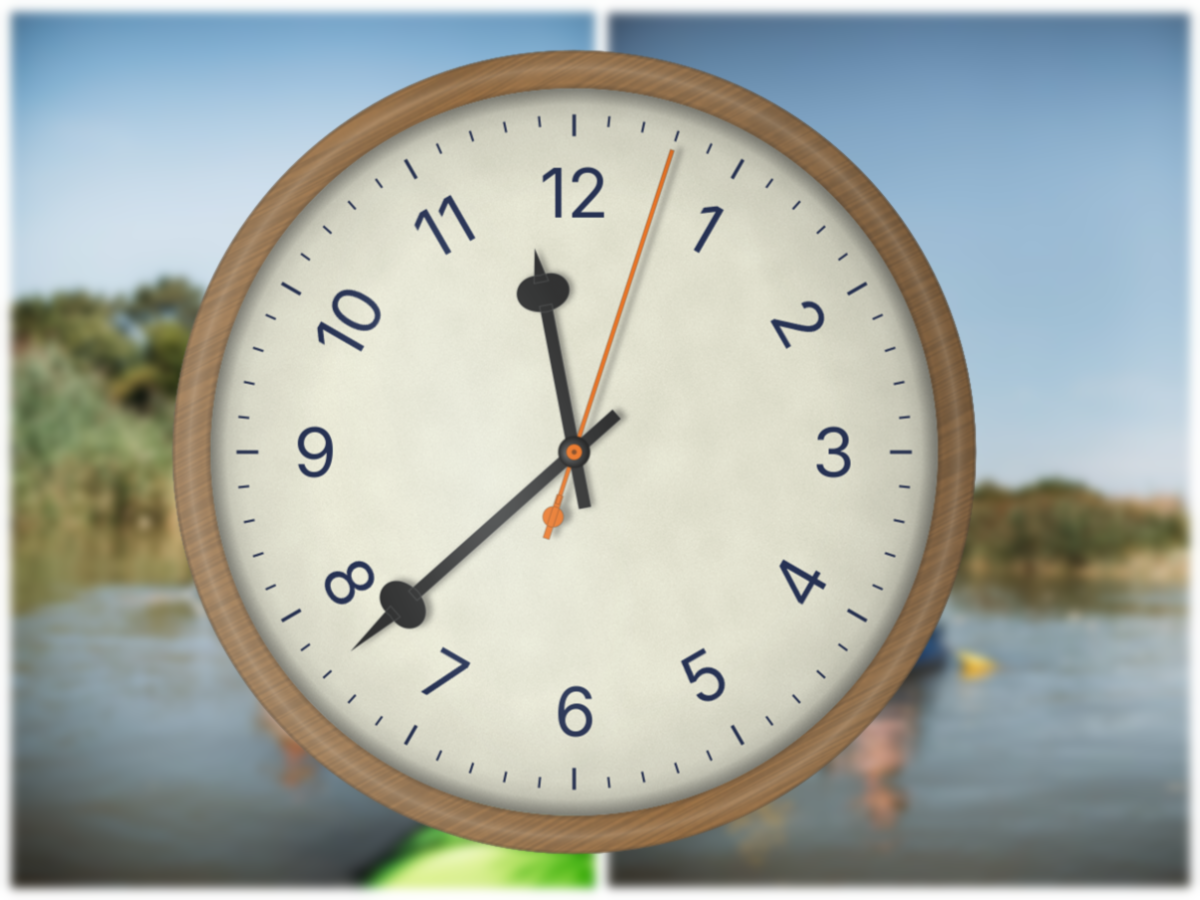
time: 11:38:03
